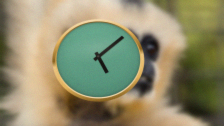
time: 5:08
